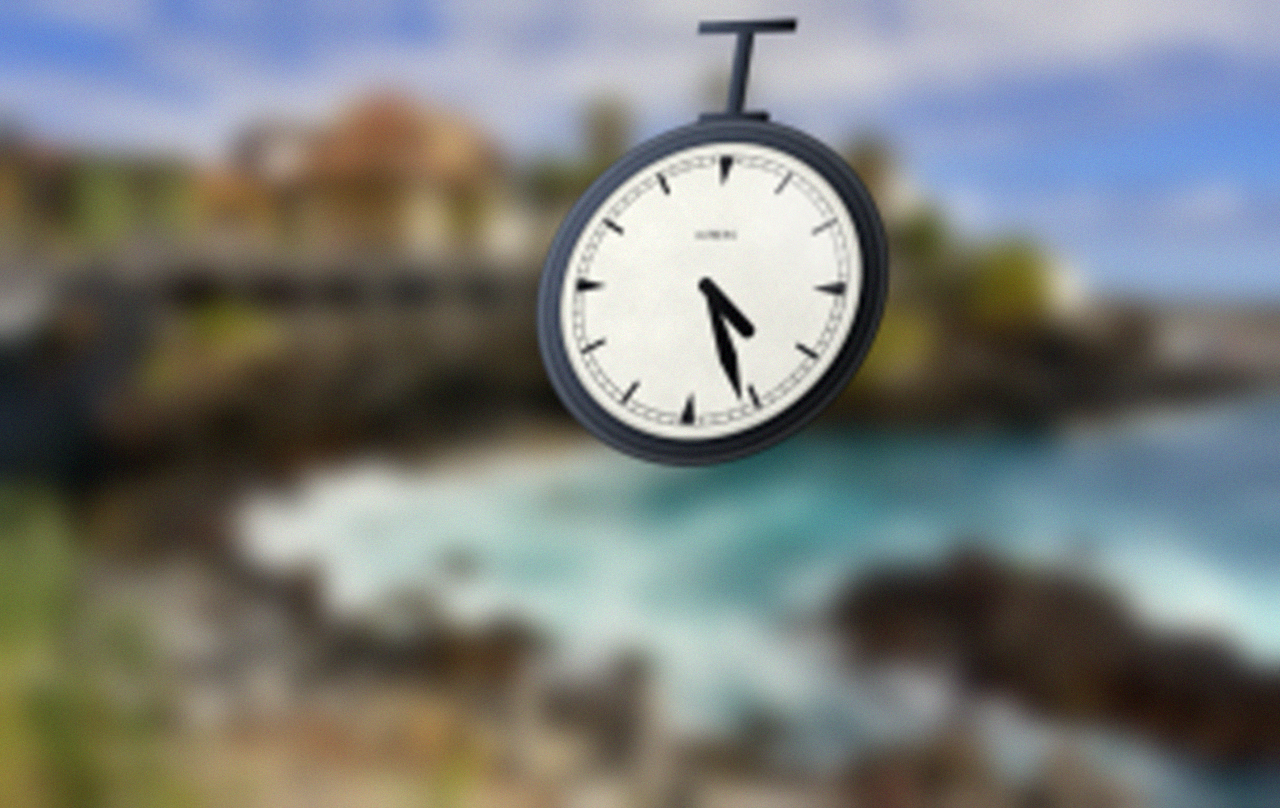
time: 4:26
